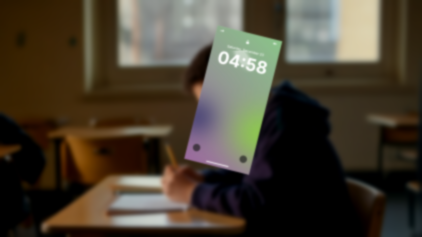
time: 4:58
